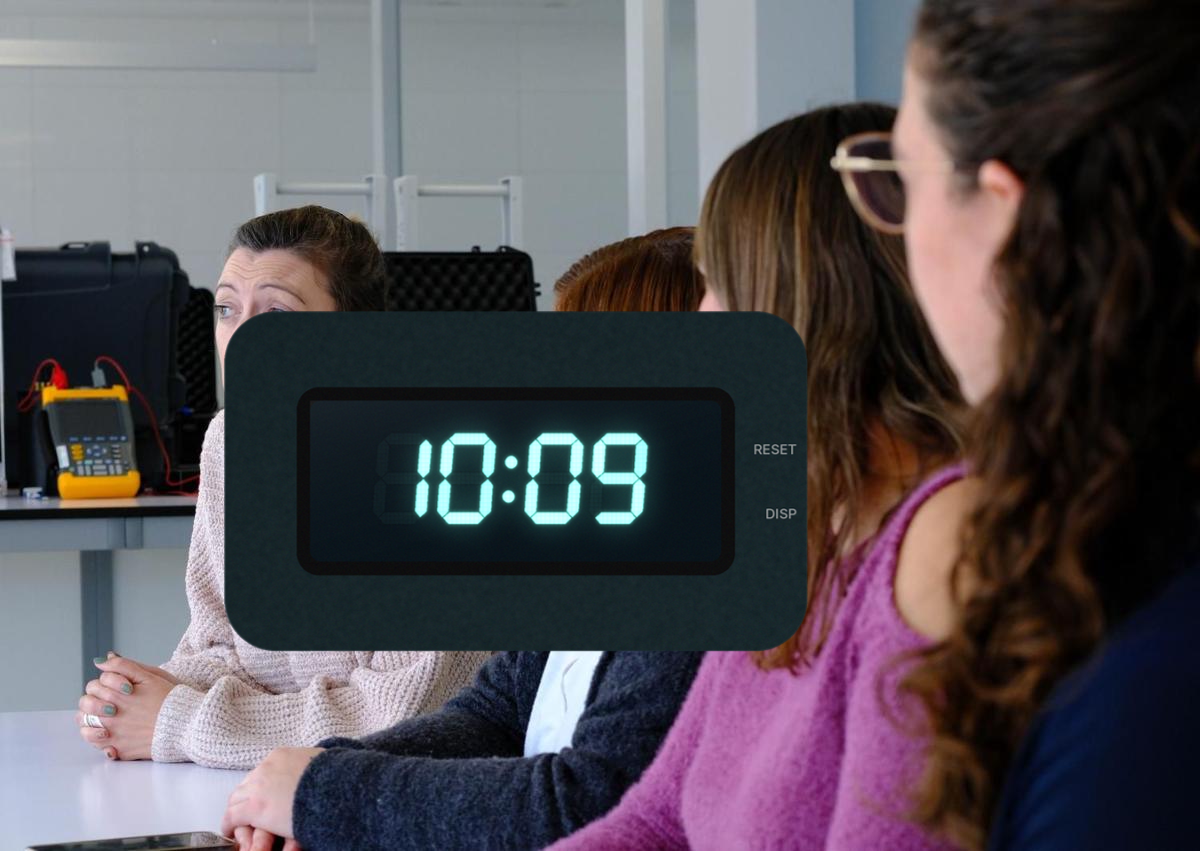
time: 10:09
